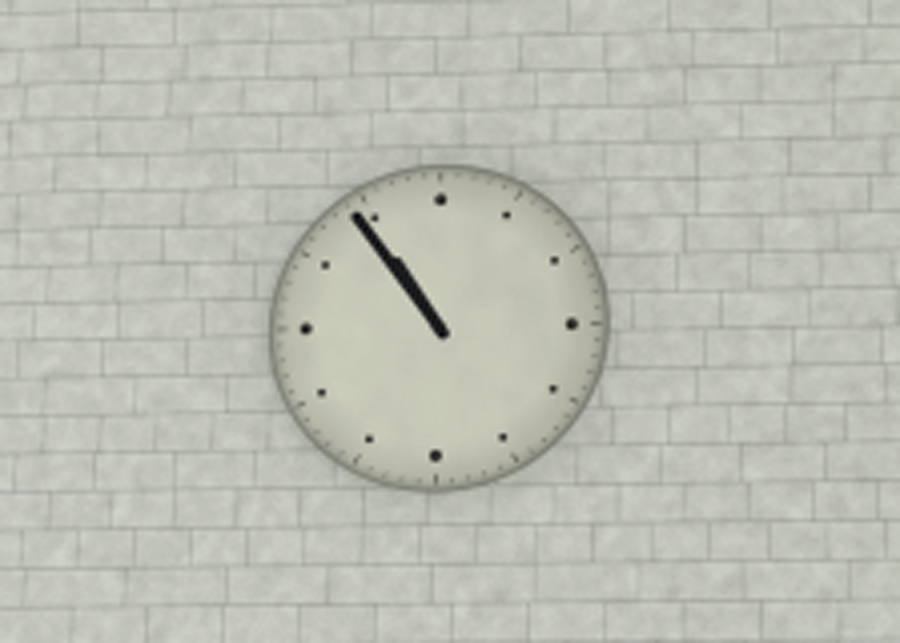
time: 10:54
